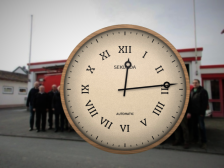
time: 12:14
